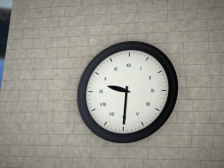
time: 9:30
